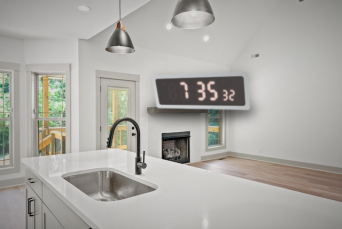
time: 7:35:32
